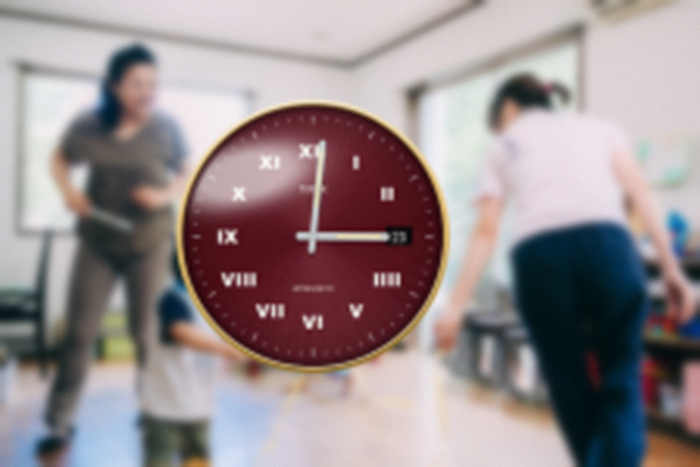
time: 3:01
